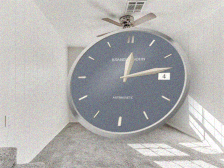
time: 12:13
